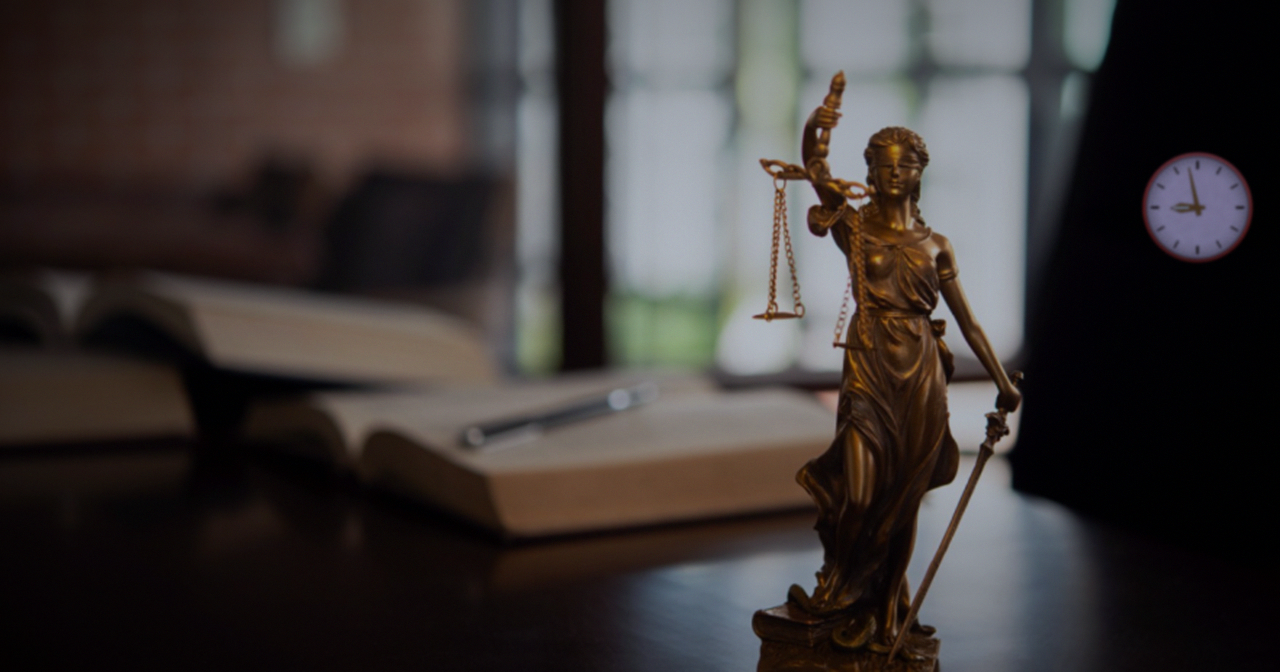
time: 8:58
